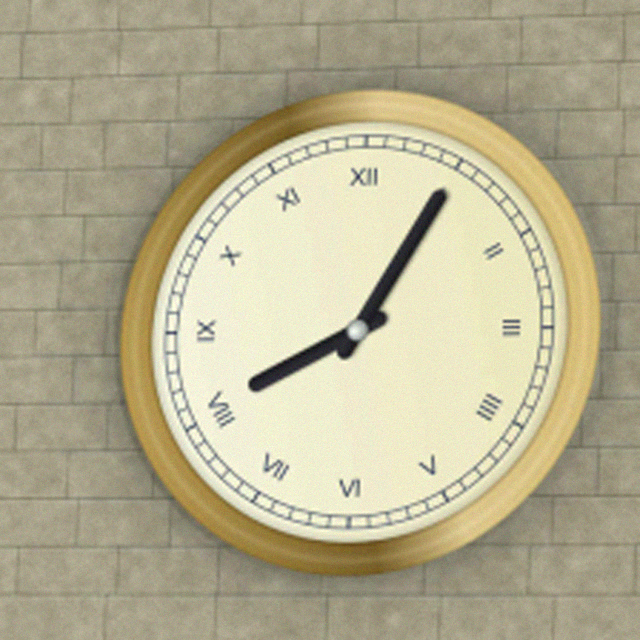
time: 8:05
